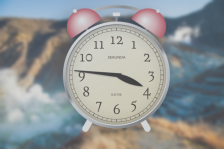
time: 3:46
